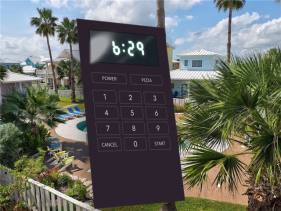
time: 6:29
